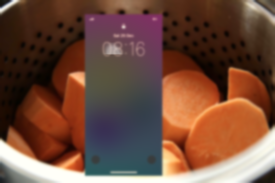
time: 8:16
